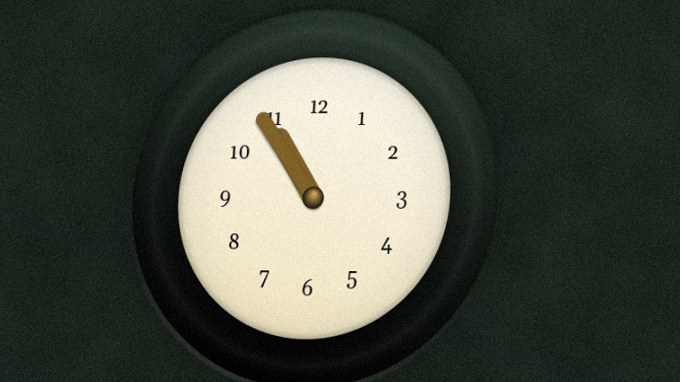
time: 10:54
